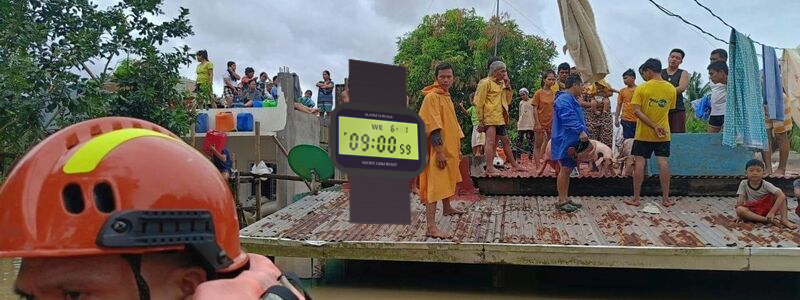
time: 9:00:59
